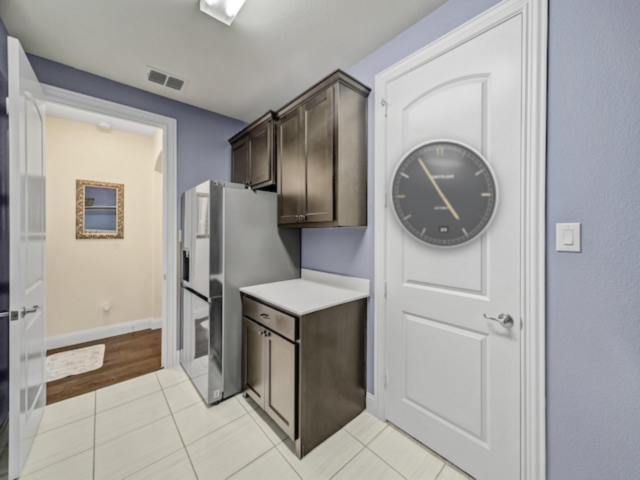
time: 4:55
